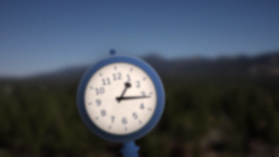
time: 1:16
